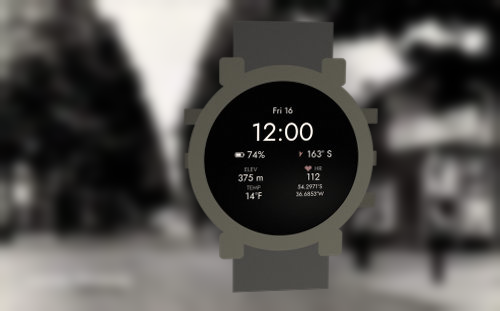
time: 12:00
